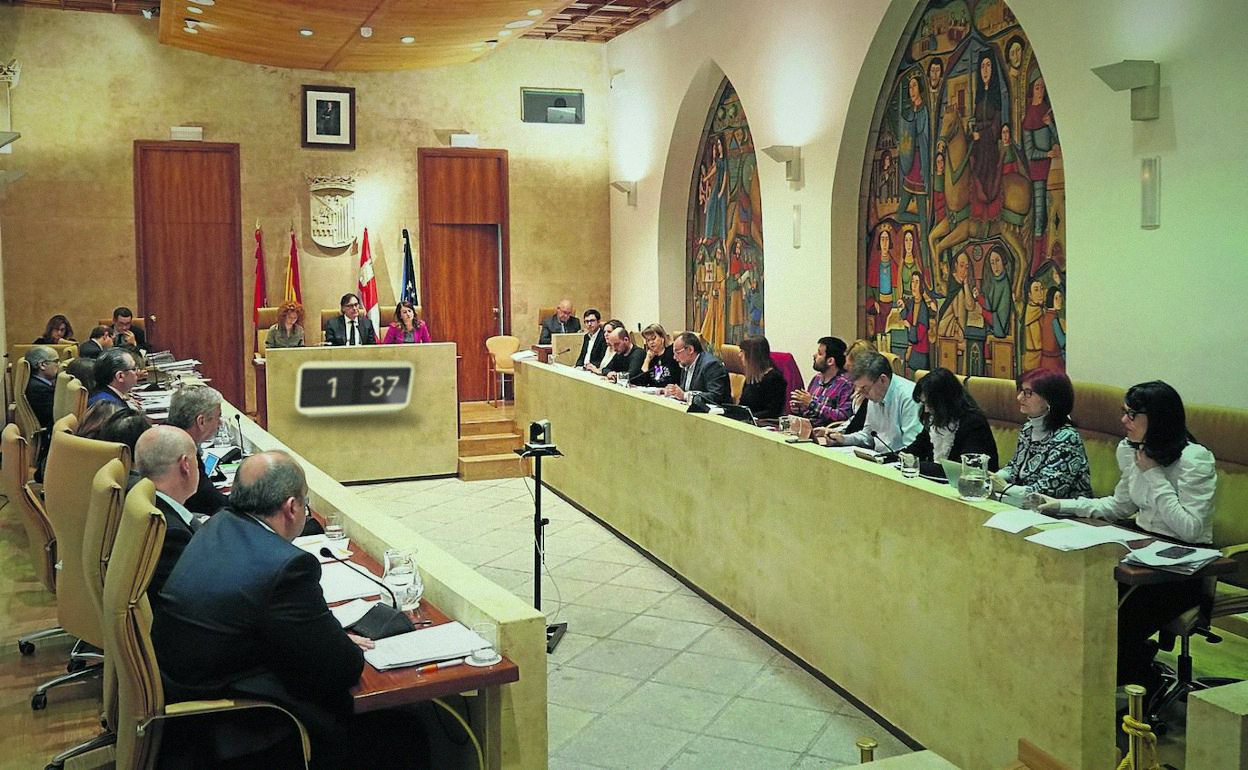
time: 1:37
